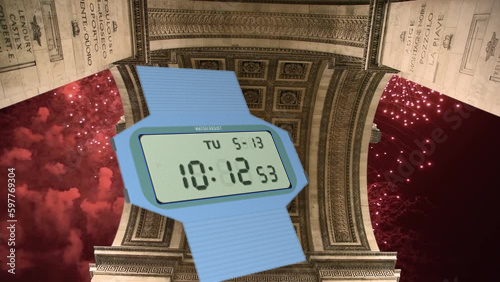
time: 10:12:53
